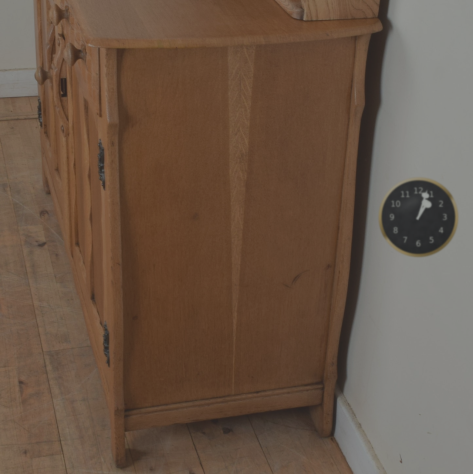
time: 1:03
